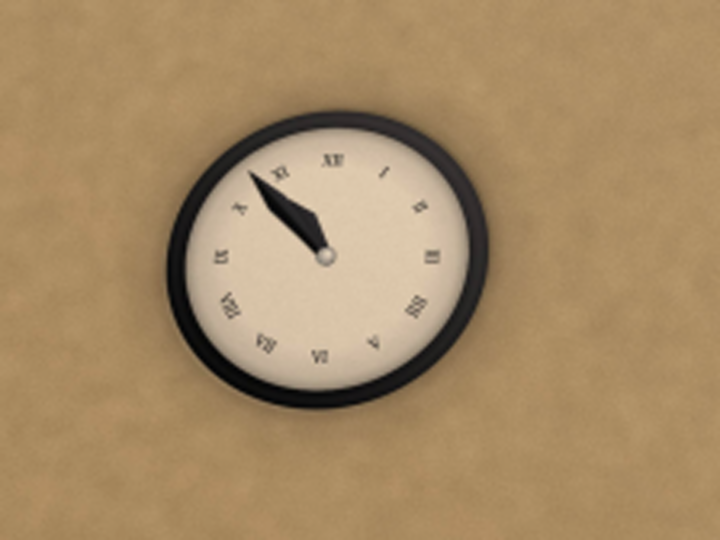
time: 10:53
